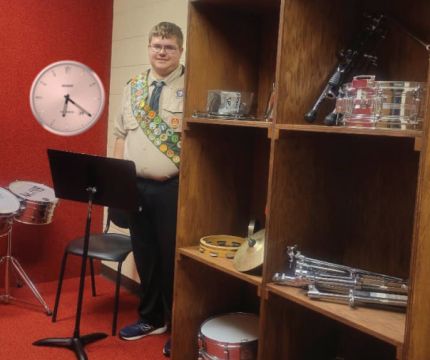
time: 6:21
